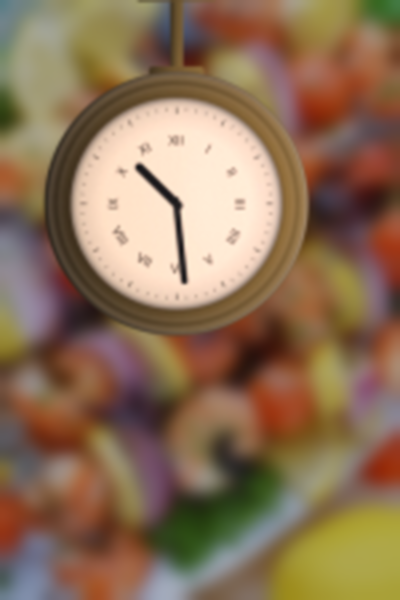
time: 10:29
